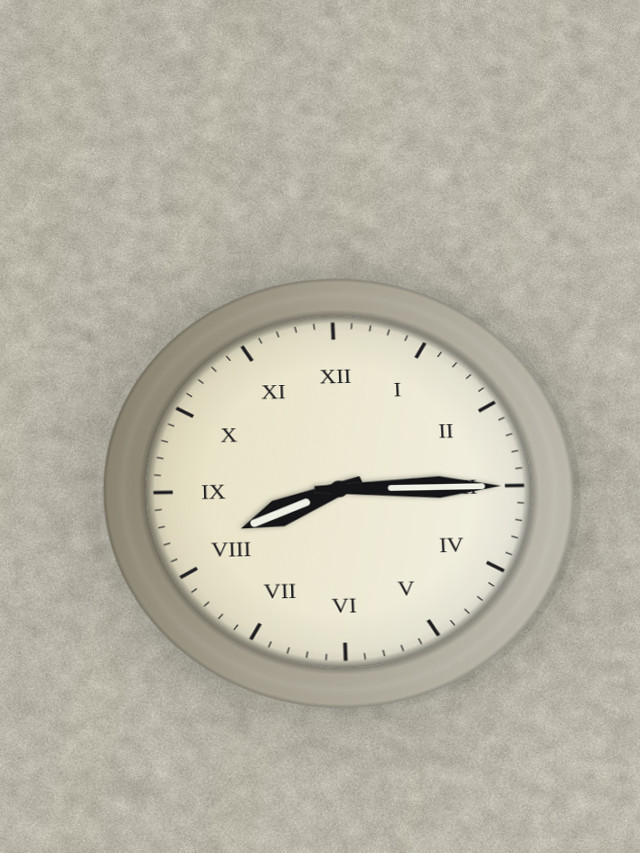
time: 8:15
